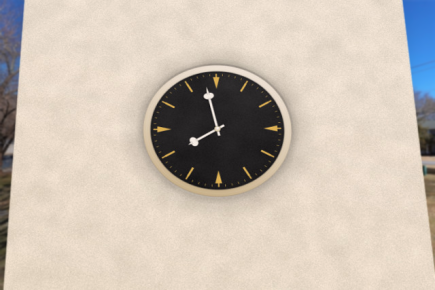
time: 7:58
